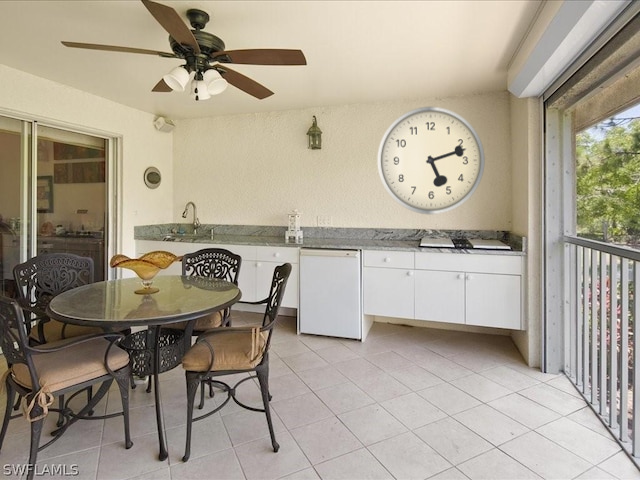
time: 5:12
